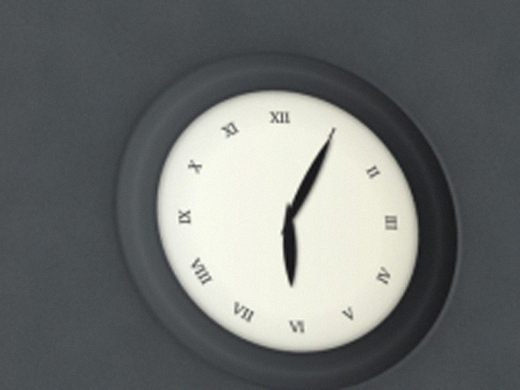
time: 6:05
